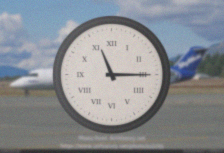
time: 11:15
